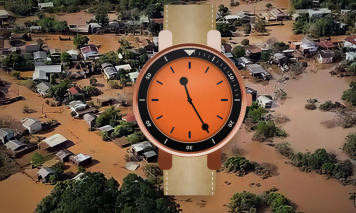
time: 11:25
